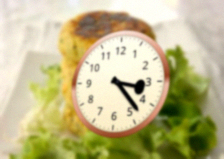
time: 3:23
